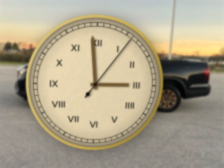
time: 2:59:06
